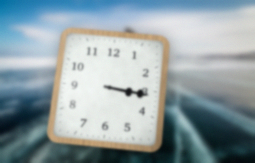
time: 3:16
